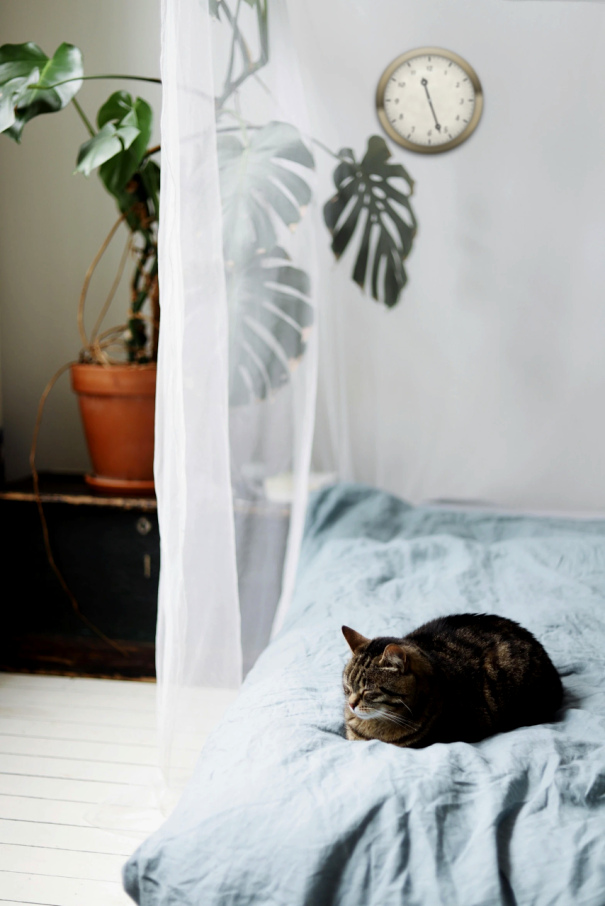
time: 11:27
